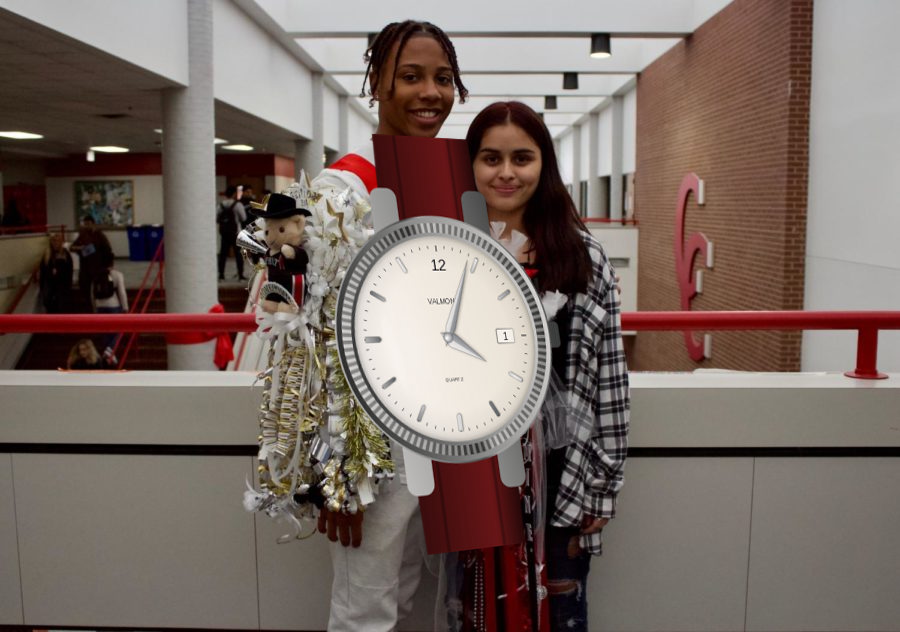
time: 4:04
